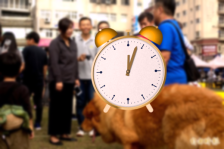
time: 12:03
